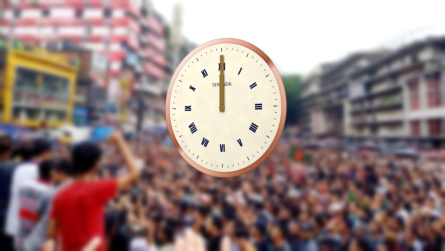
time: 12:00
